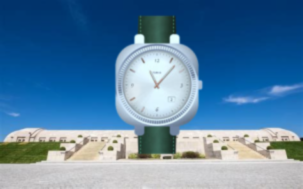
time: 11:07
